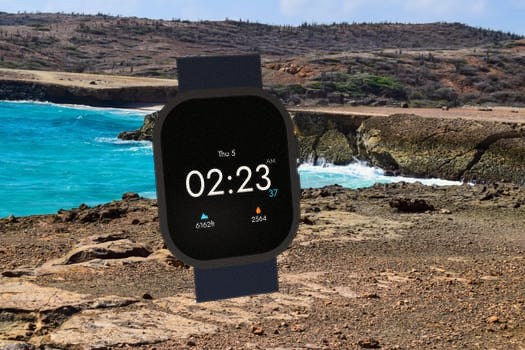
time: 2:23:37
